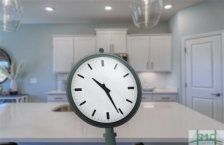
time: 10:26
